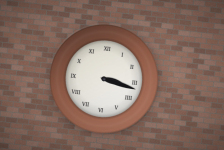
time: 3:17
